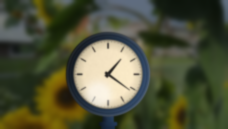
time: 1:21
